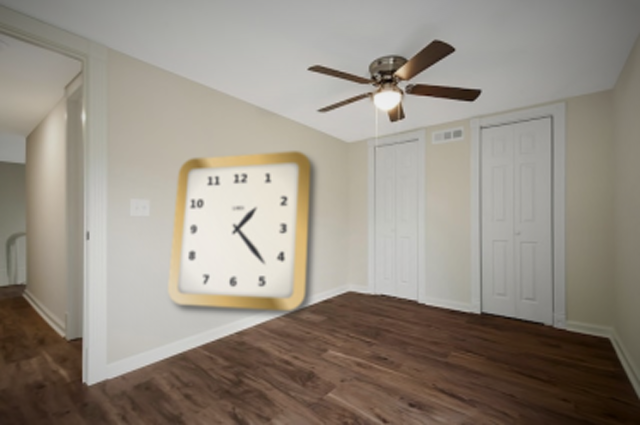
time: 1:23
